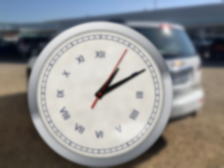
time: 1:10:05
